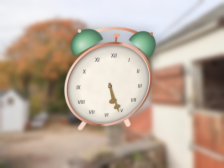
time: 5:26
